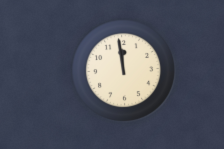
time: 11:59
